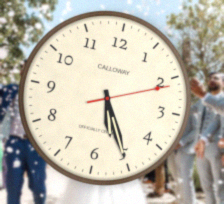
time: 5:25:11
